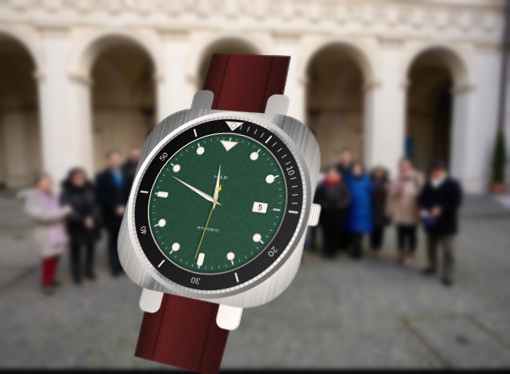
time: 11:48:31
